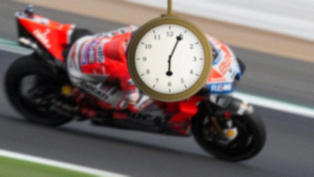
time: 6:04
